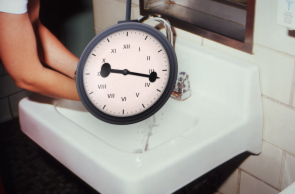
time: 9:17
